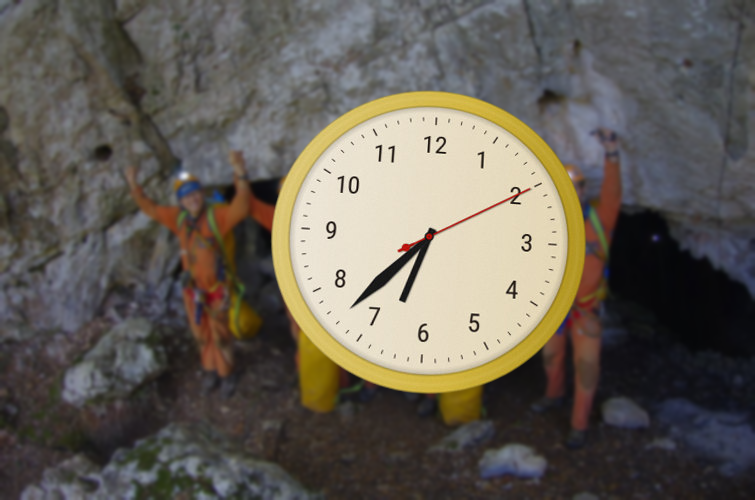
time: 6:37:10
